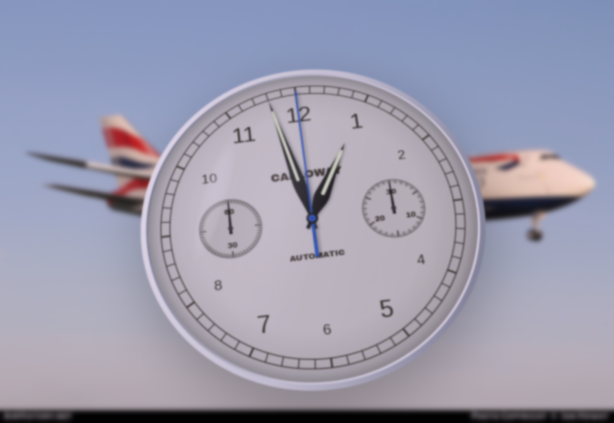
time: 12:58
